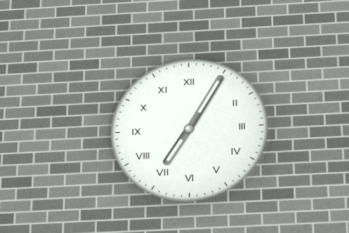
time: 7:05
